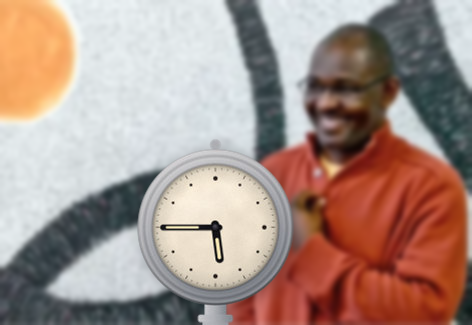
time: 5:45
